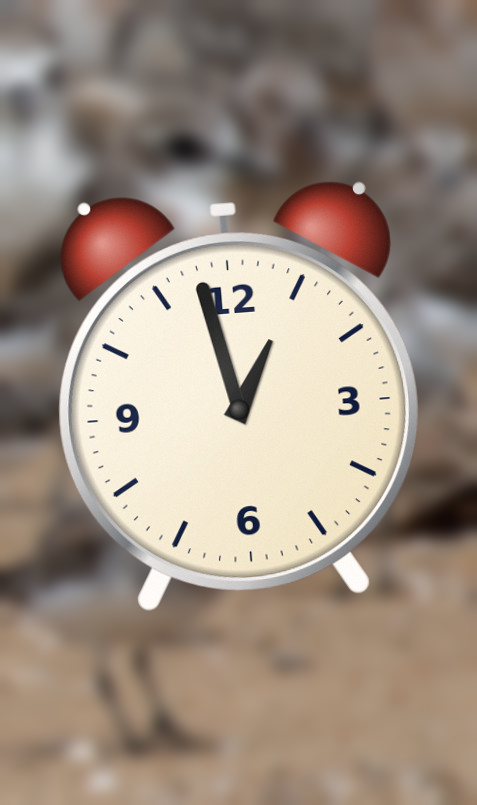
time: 12:58
